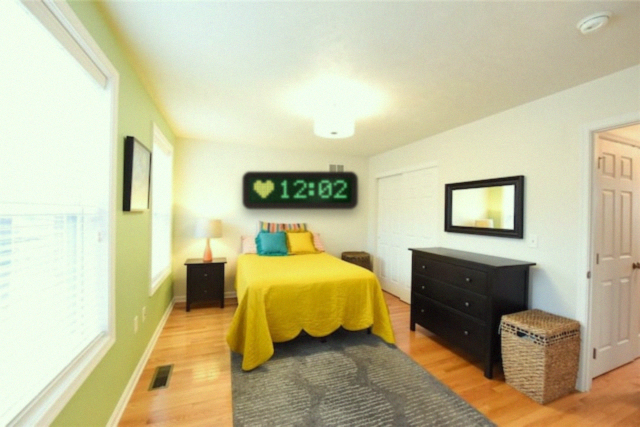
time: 12:02
